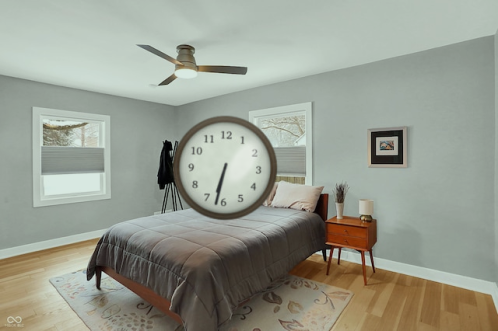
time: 6:32
